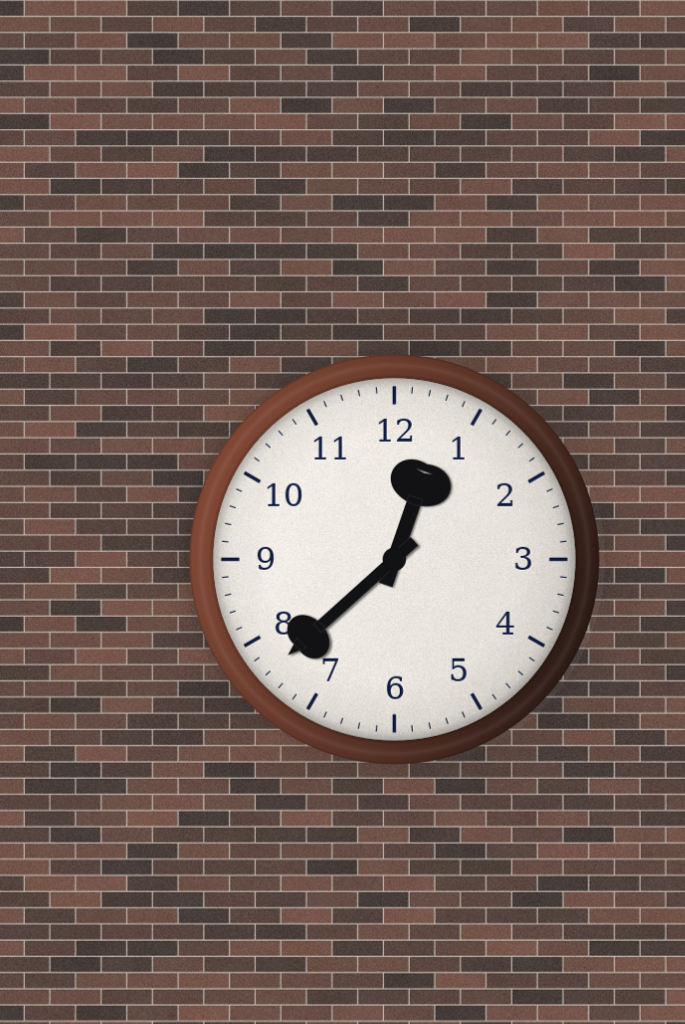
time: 12:38
